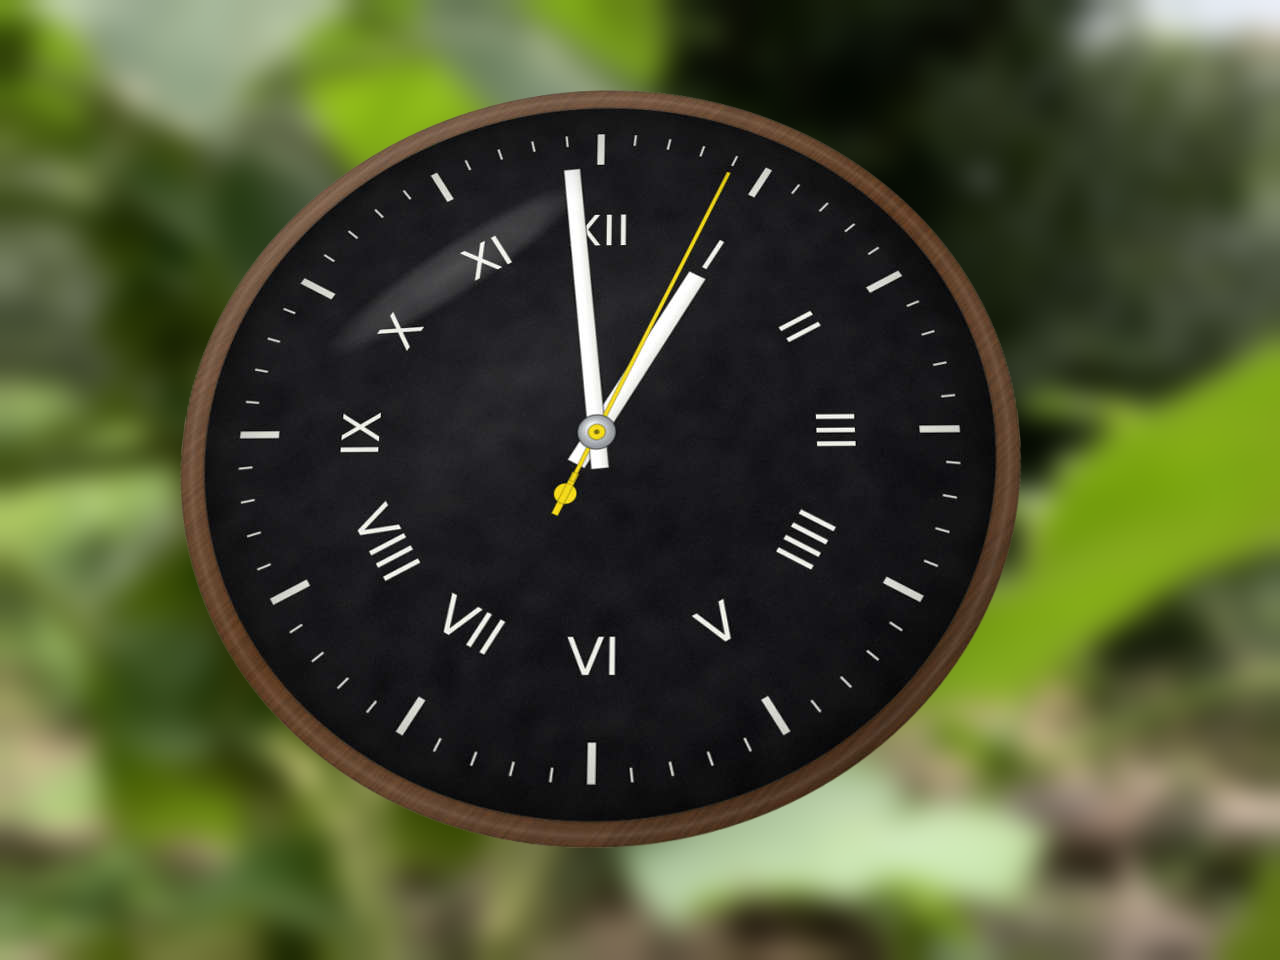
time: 12:59:04
